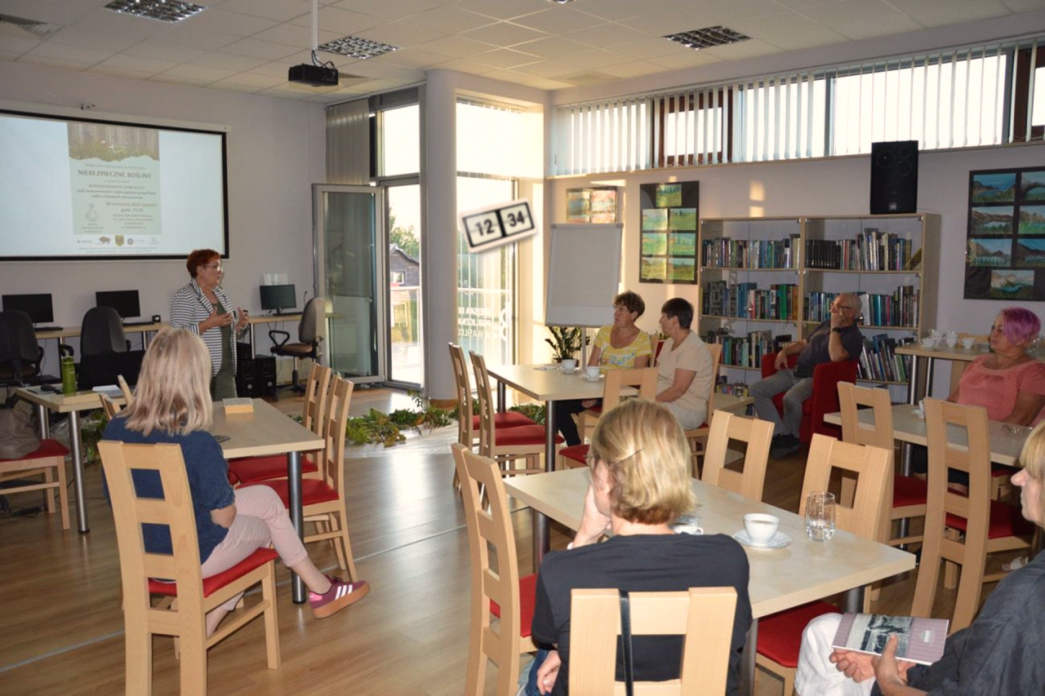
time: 12:34
